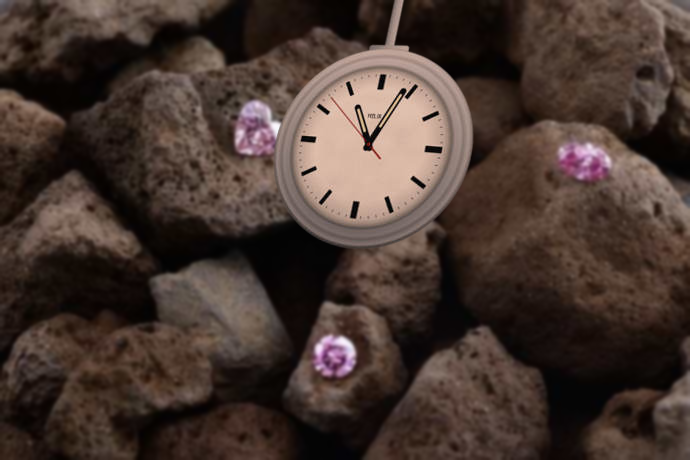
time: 11:03:52
